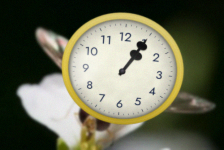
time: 1:05
